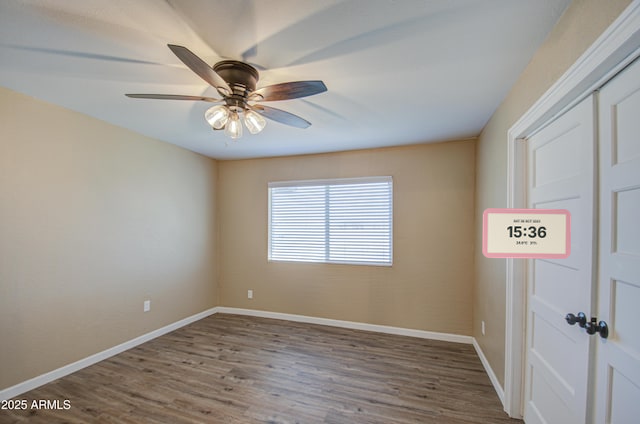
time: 15:36
